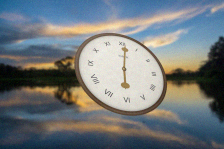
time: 6:01
